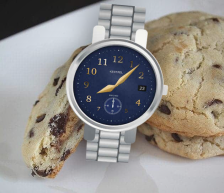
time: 8:07
